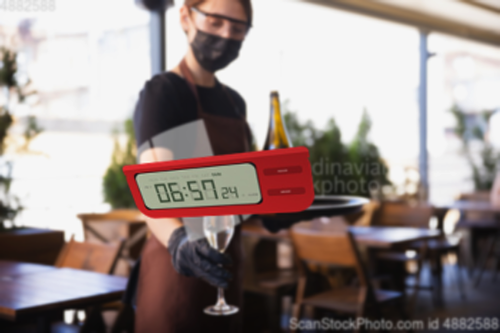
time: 6:57:24
